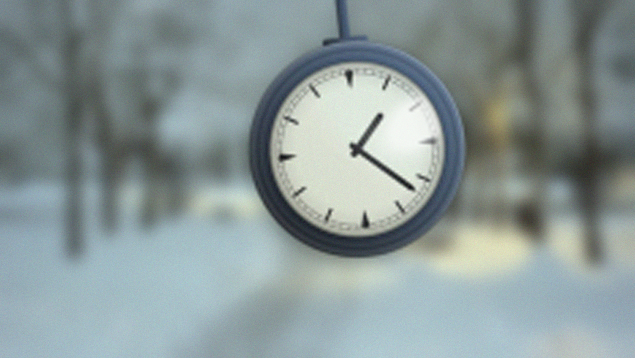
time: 1:22
